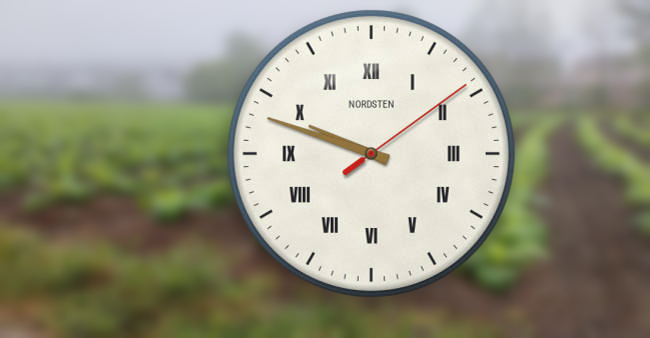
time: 9:48:09
